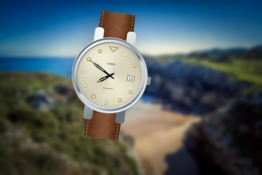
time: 7:50
